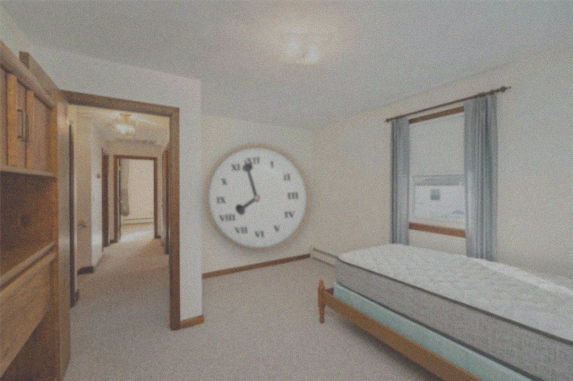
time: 7:58
